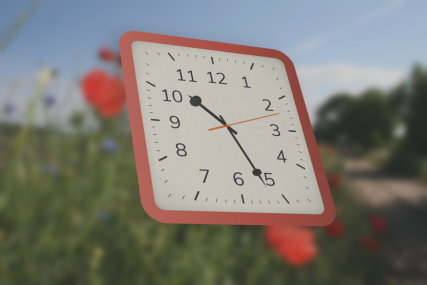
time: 10:26:12
